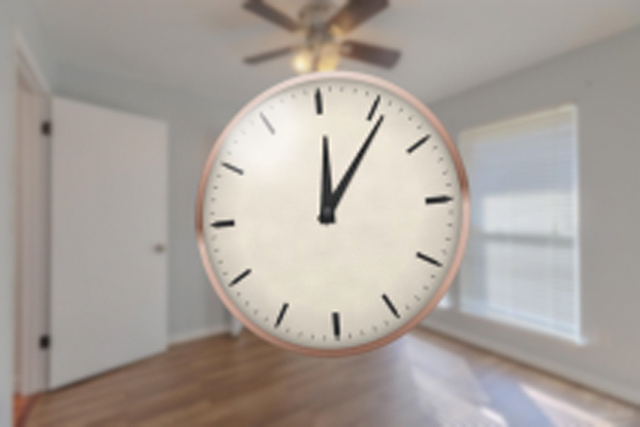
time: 12:06
